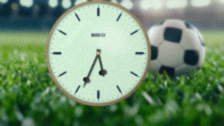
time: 5:34
